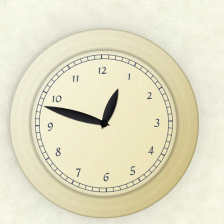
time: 12:48
